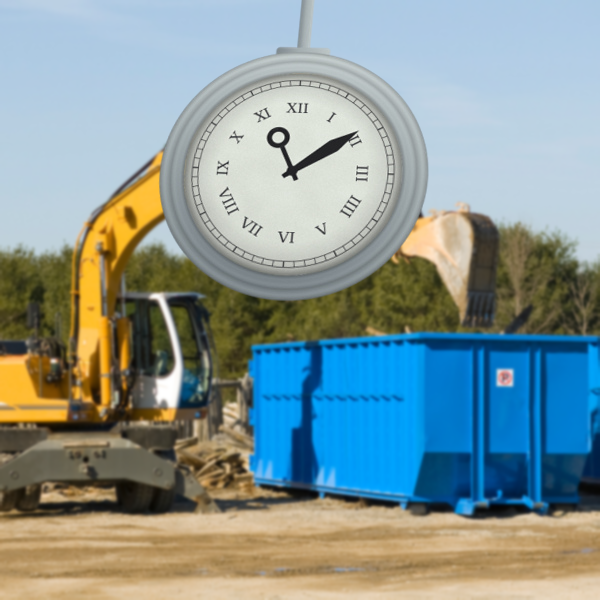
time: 11:09
